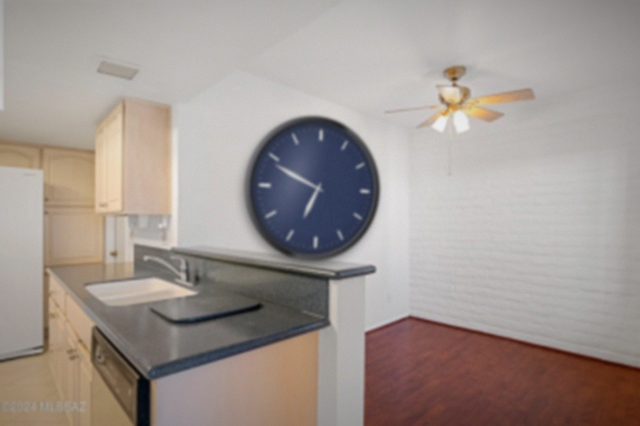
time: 6:49
